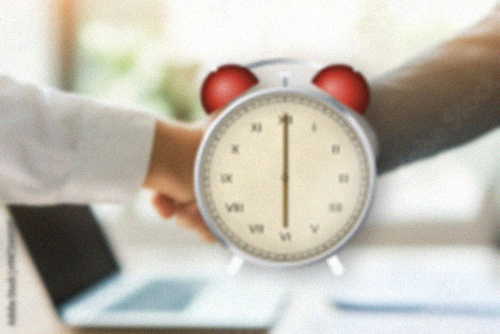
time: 6:00
